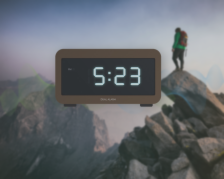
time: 5:23
